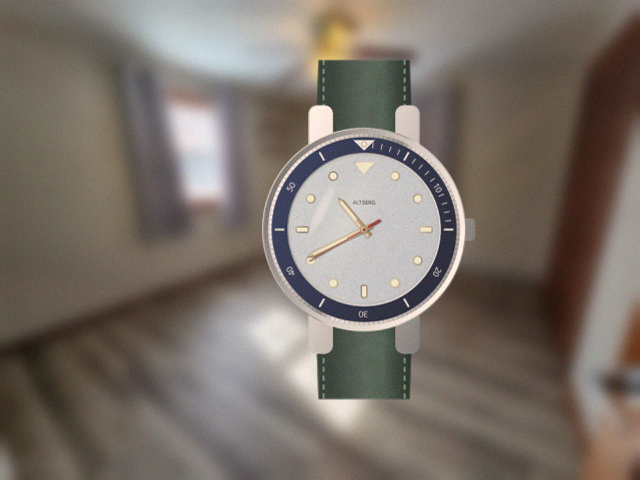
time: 10:40:40
